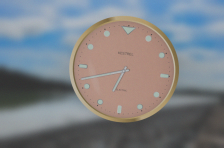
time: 6:42
